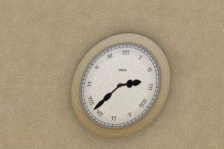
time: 2:37
